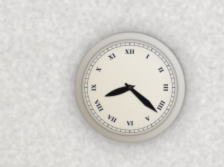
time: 8:22
